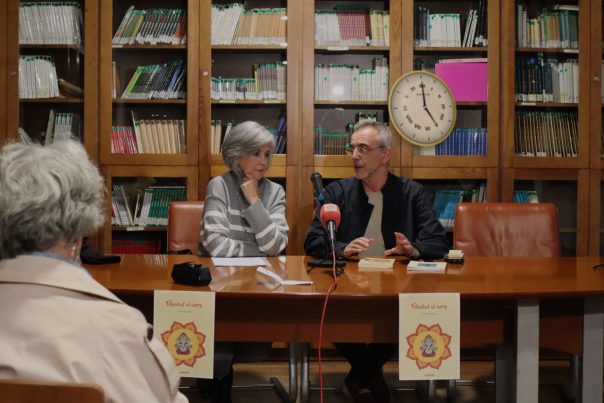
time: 5:00
